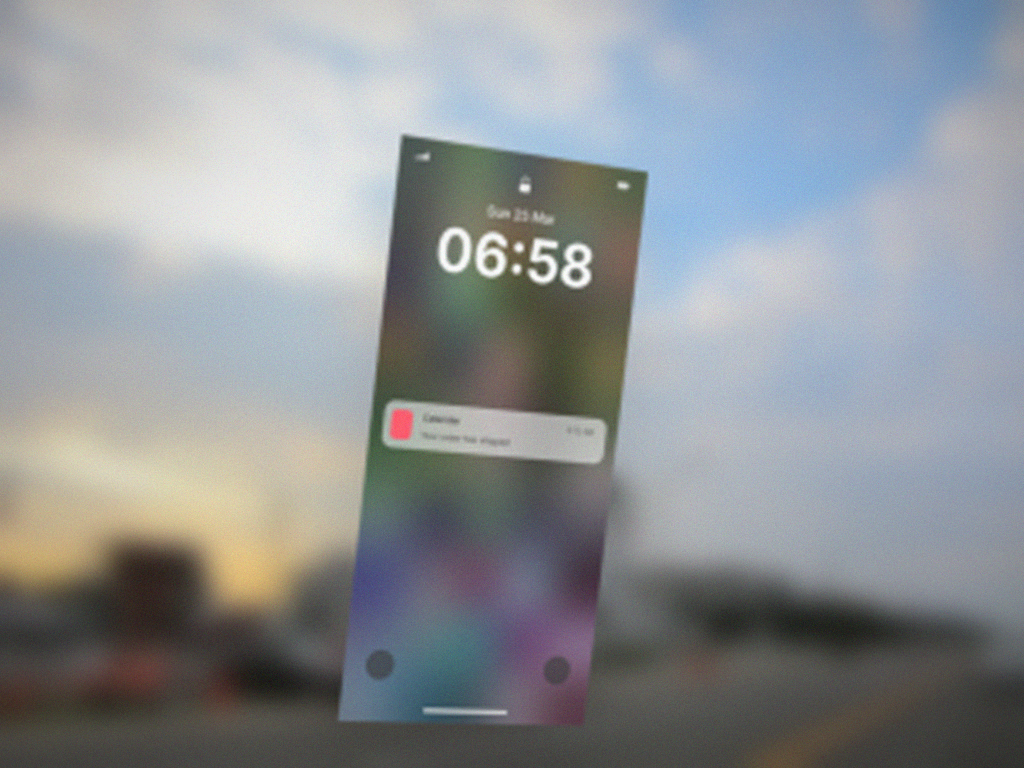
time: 6:58
